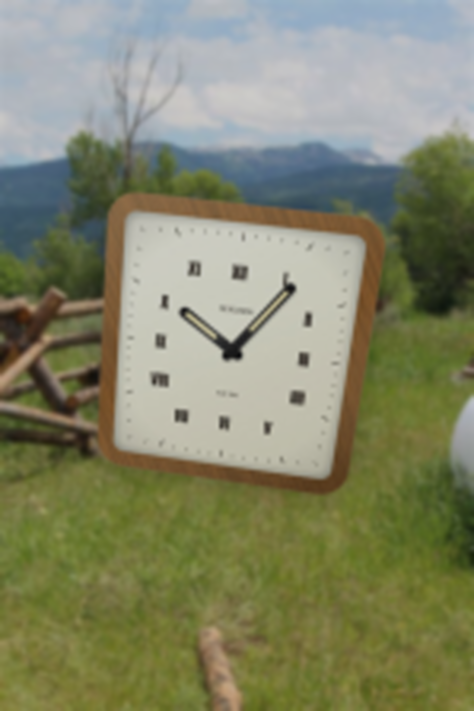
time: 10:06
